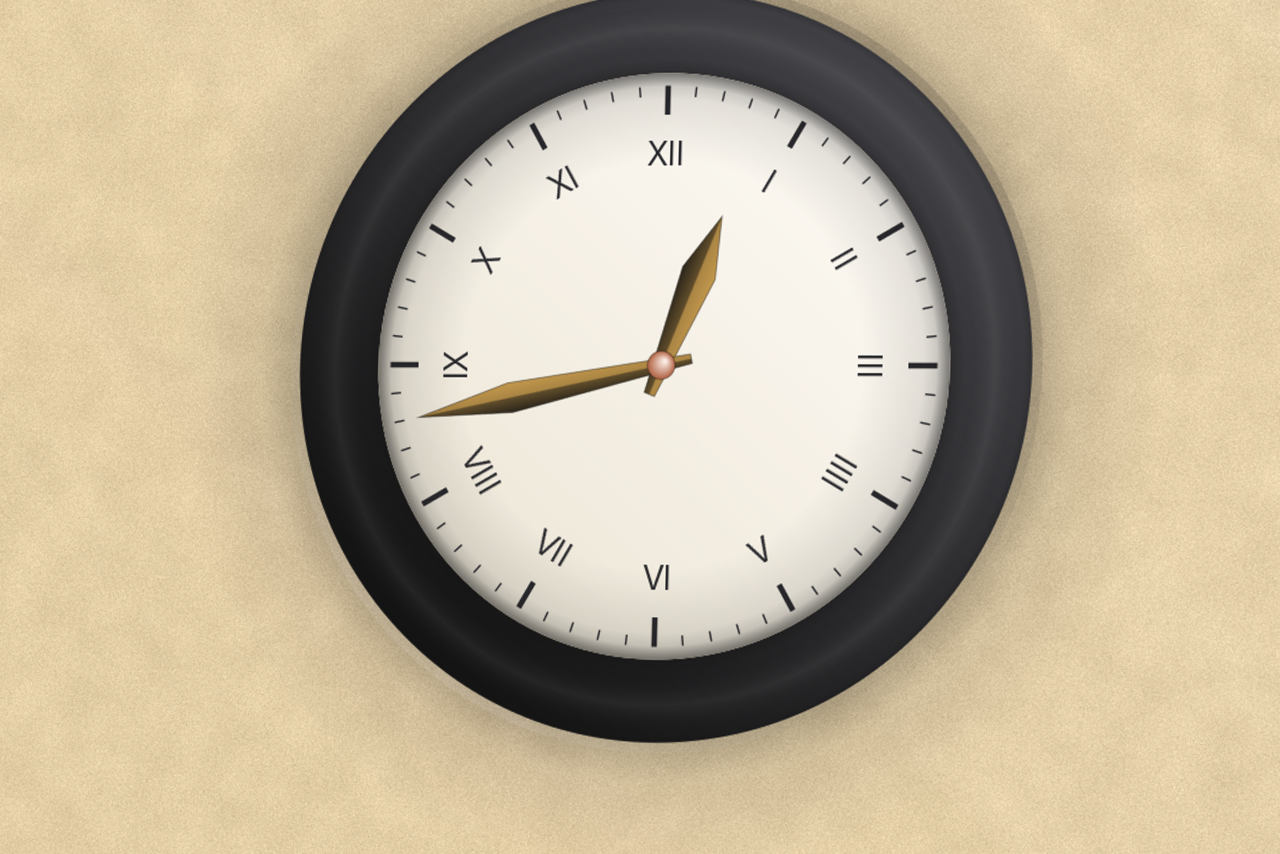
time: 12:43
